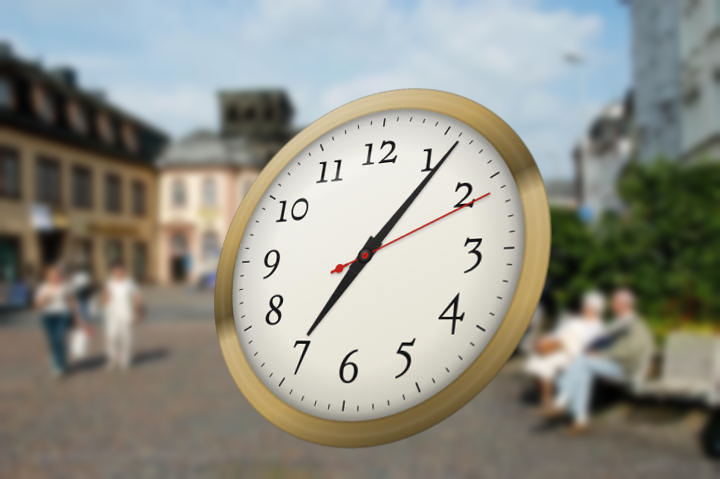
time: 7:06:11
